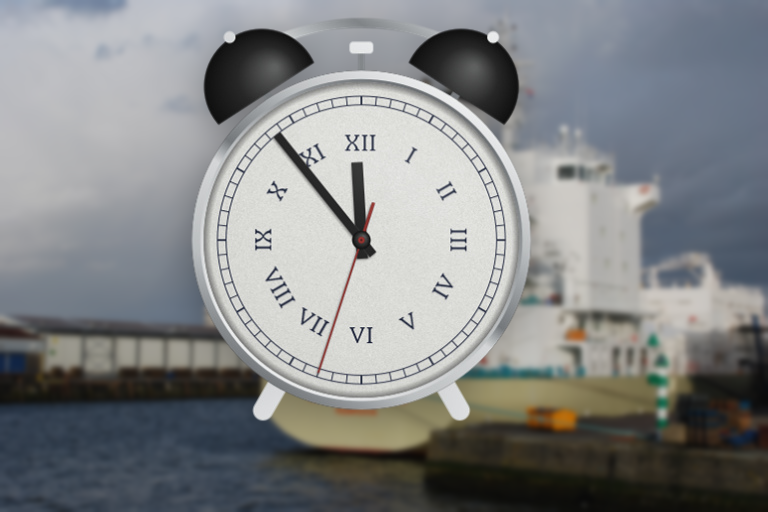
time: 11:53:33
